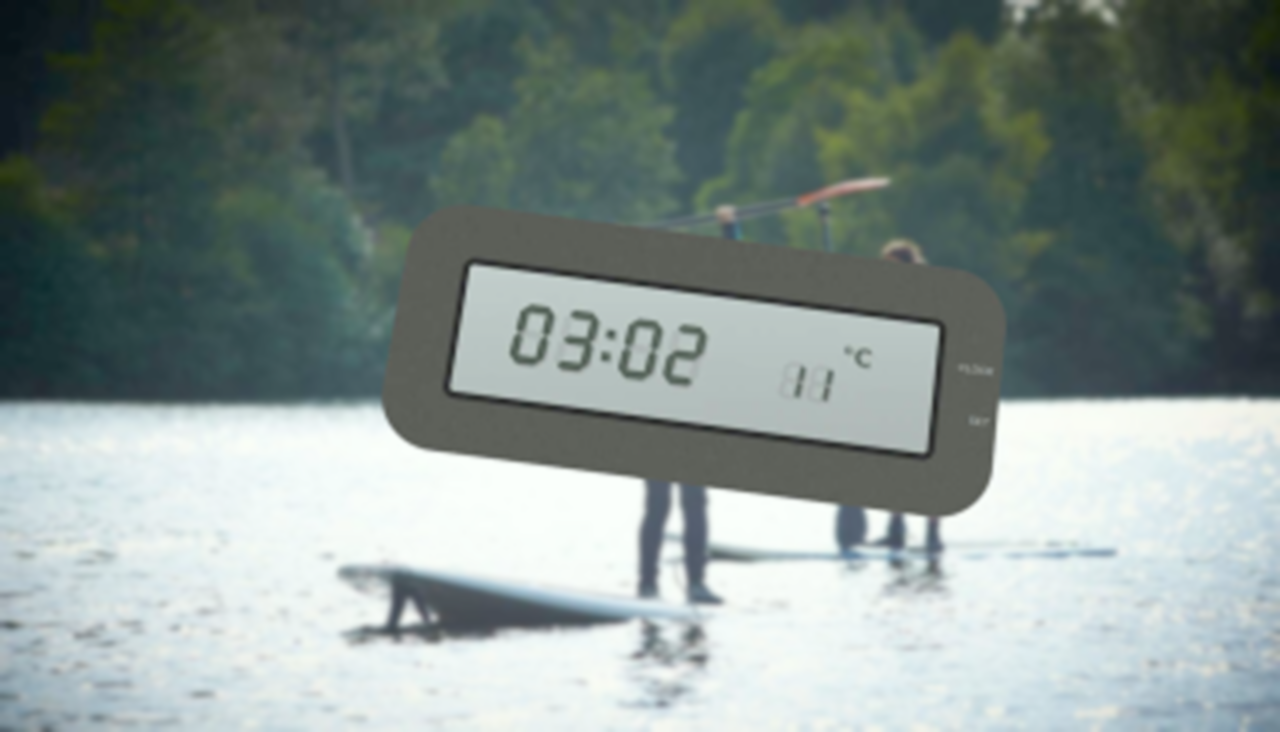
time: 3:02
